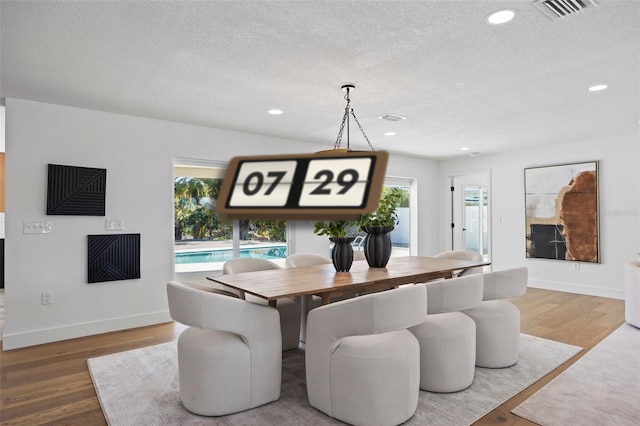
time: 7:29
